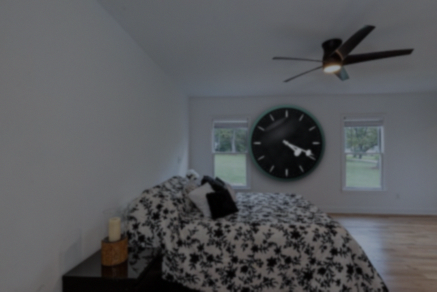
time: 4:19
